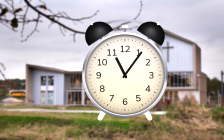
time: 11:06
